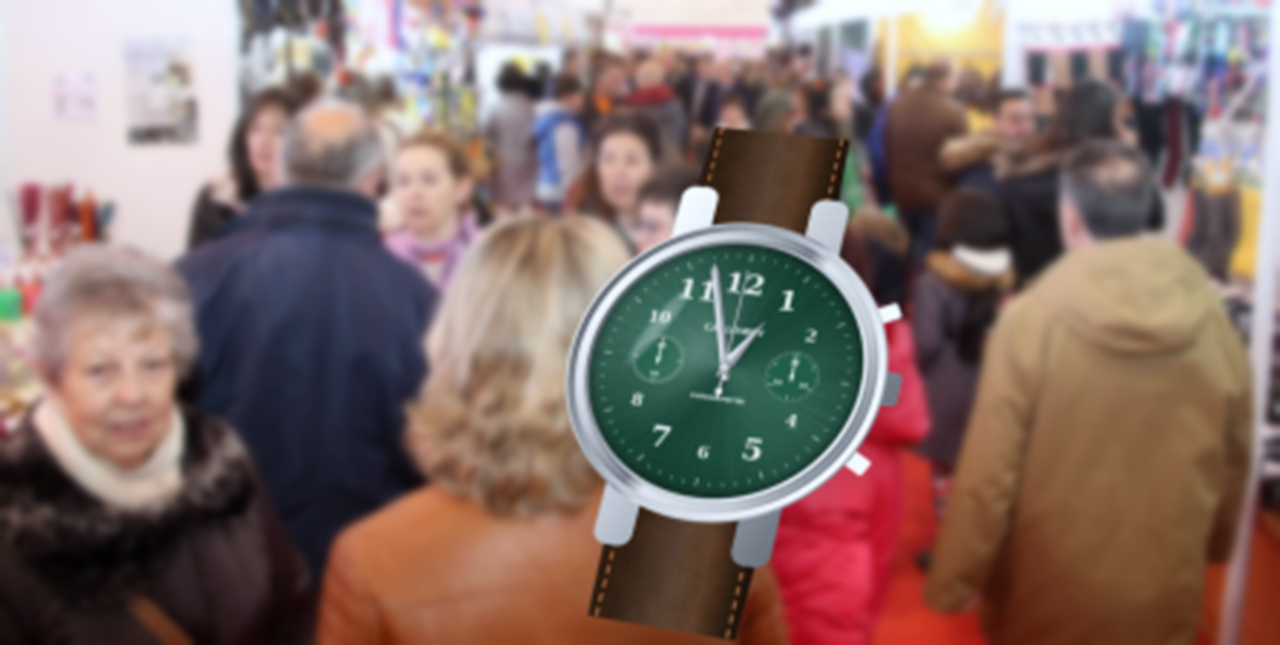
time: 12:57
